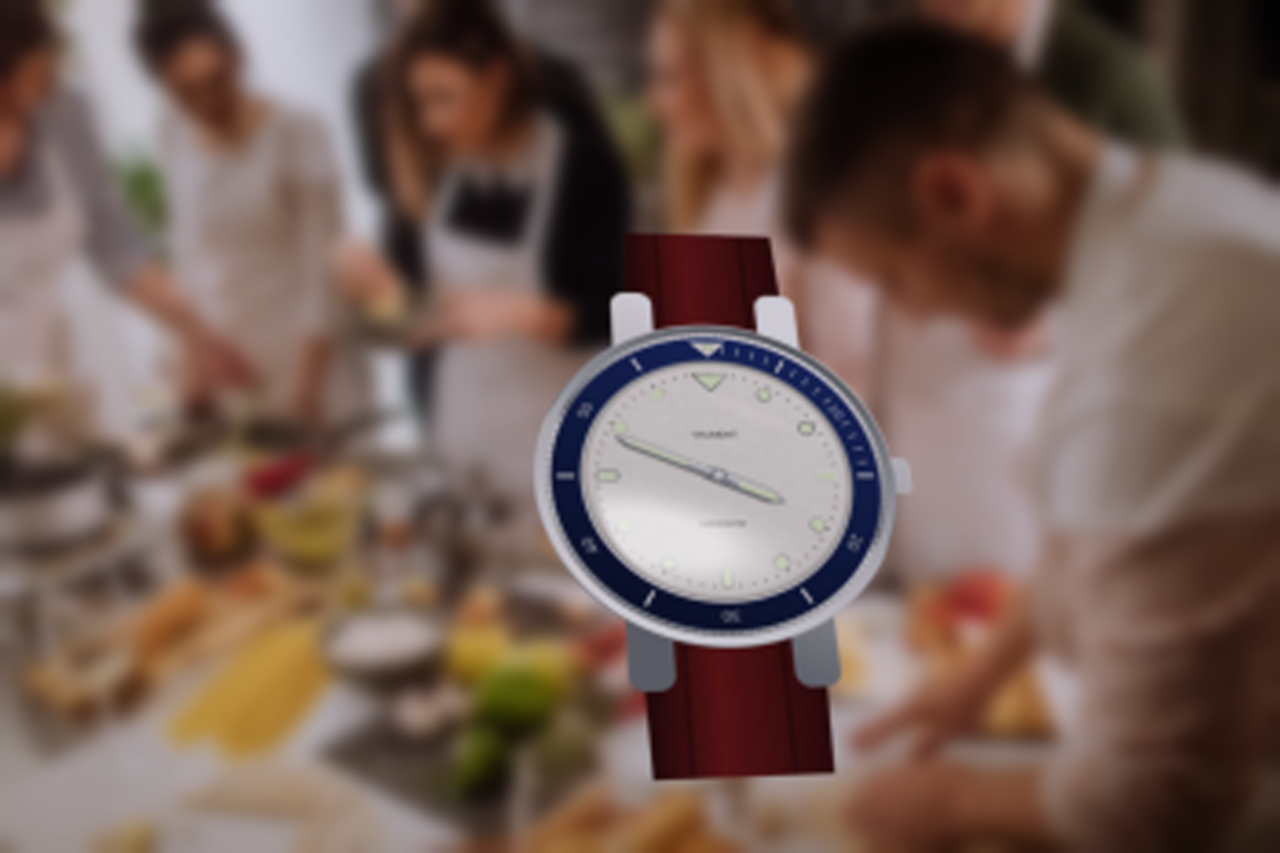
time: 3:49
